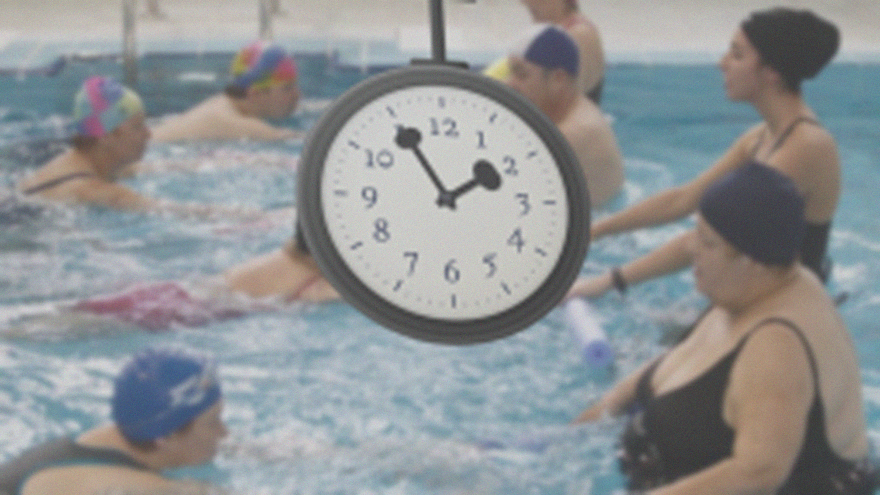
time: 1:55
